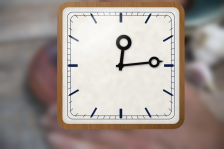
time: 12:14
